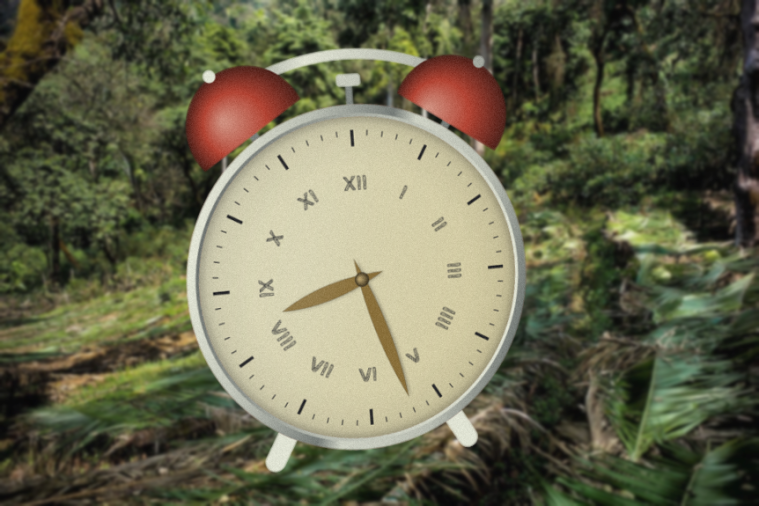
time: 8:27
